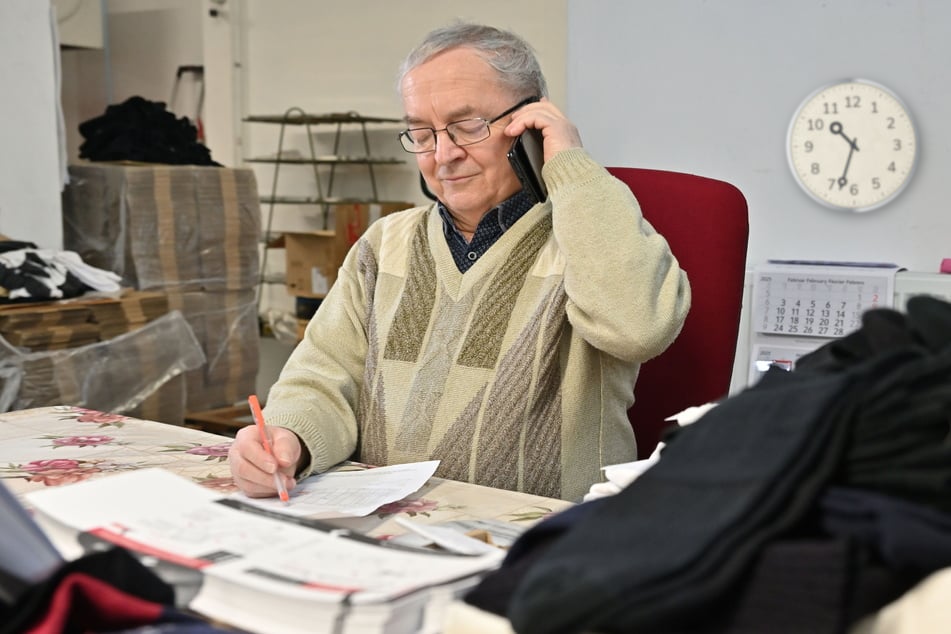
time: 10:33
